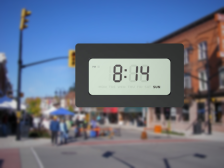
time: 8:14
